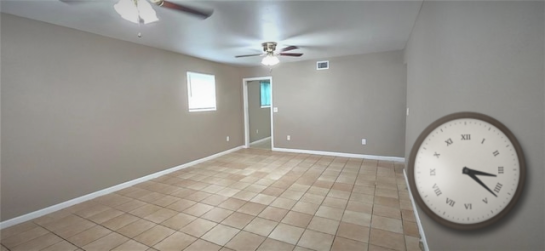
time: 3:22
